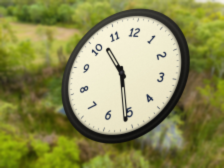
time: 10:26
